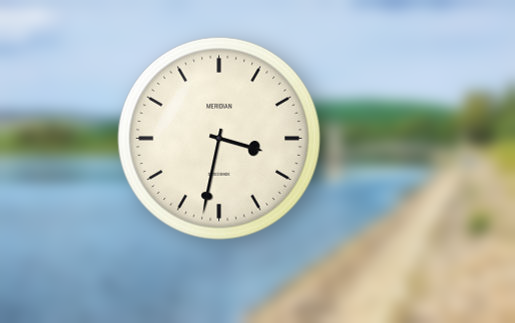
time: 3:32
